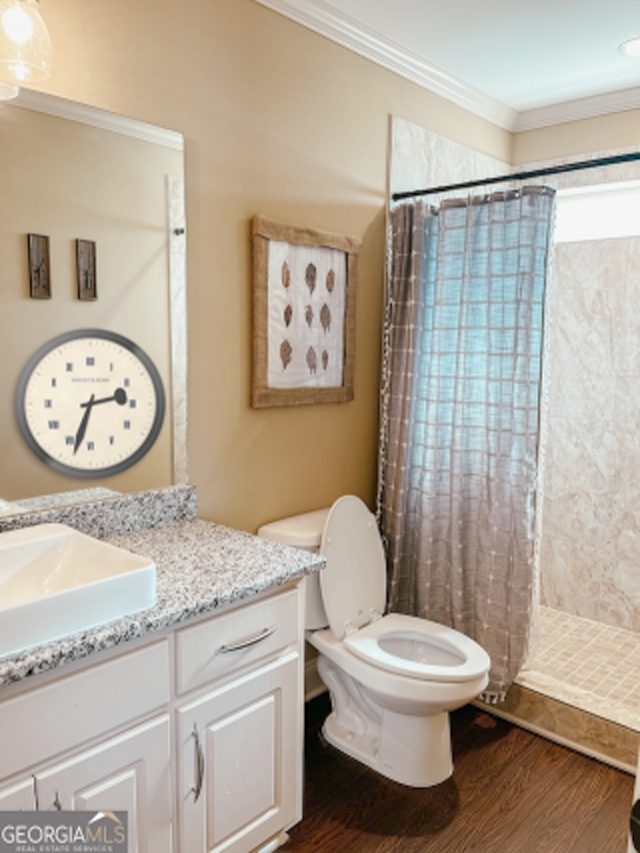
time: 2:33
